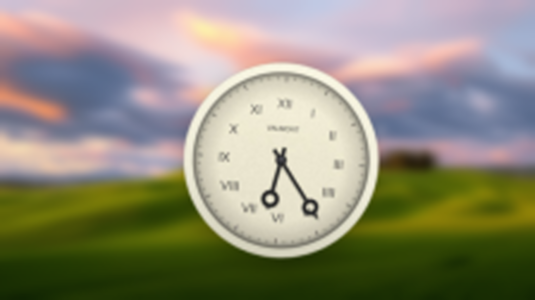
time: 6:24
